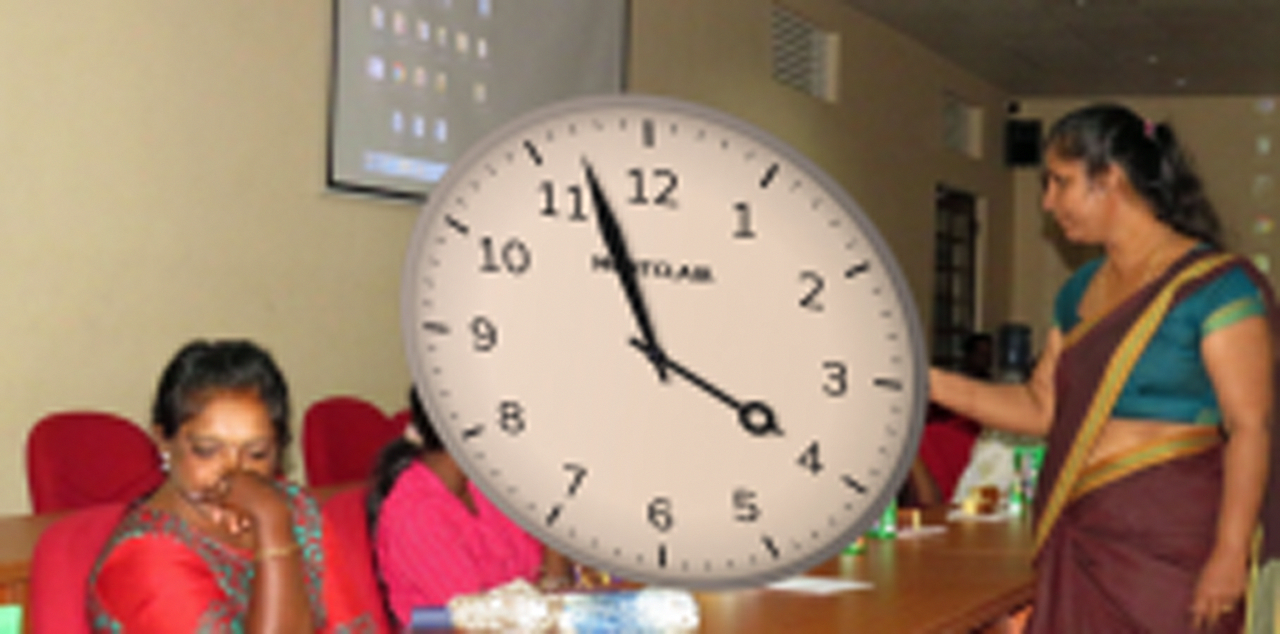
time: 3:57
